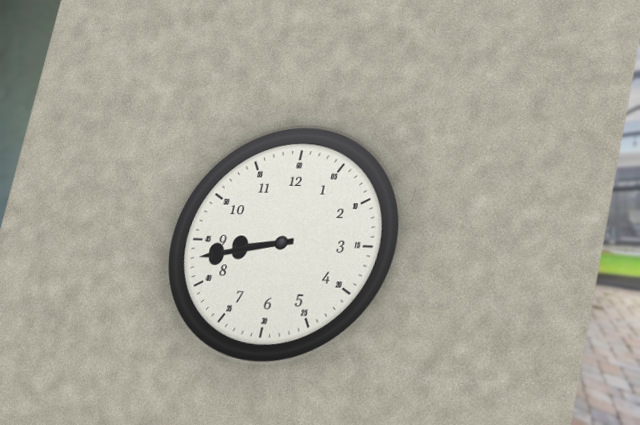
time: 8:43
